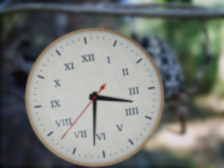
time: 3:31:38
